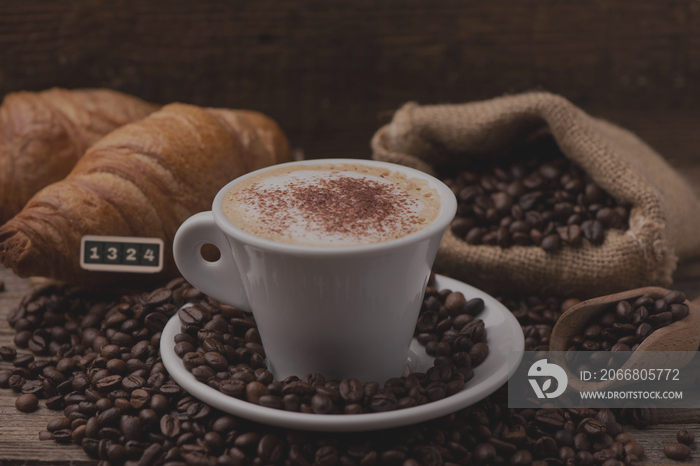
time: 13:24
